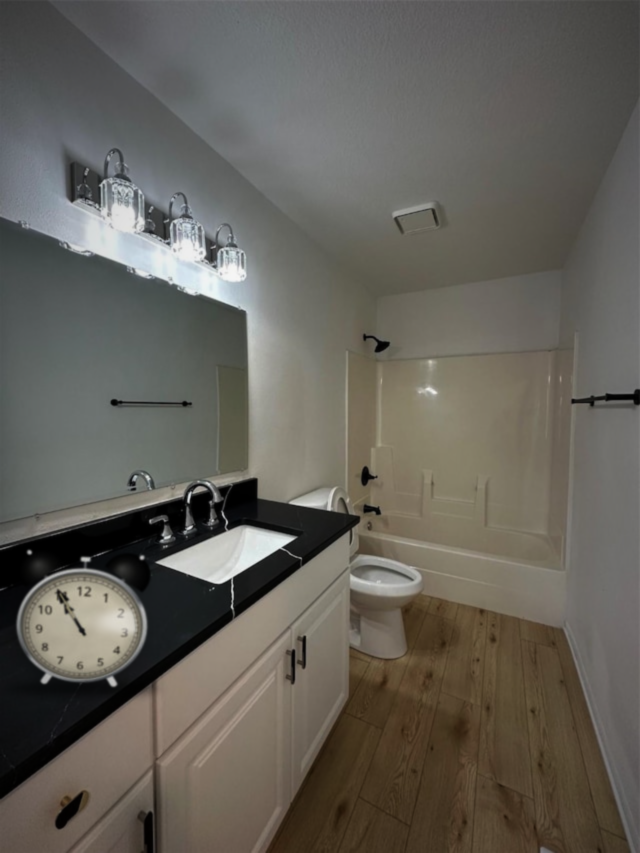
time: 10:55
